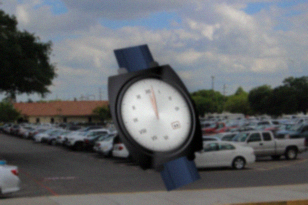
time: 12:02
